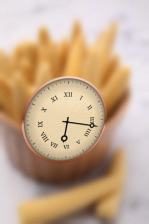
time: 6:17
